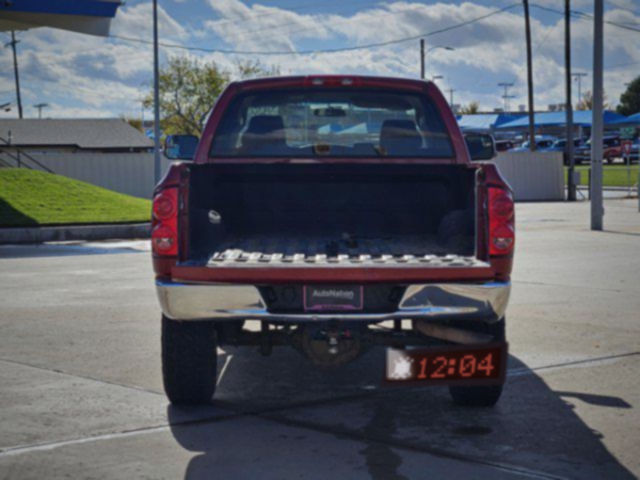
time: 12:04
